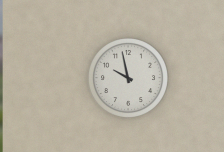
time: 9:58
